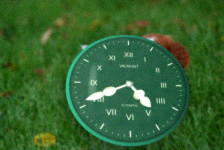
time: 4:41
